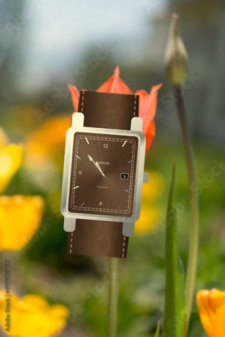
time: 10:53
